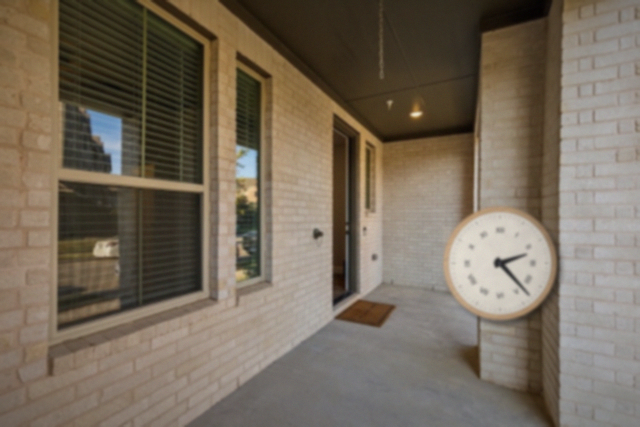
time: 2:23
